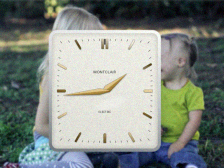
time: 1:44
